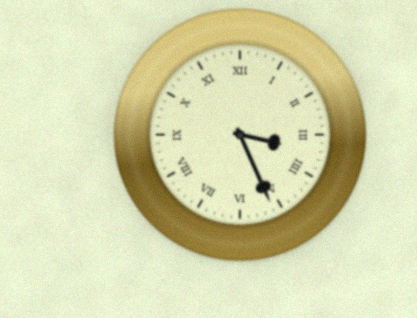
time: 3:26
